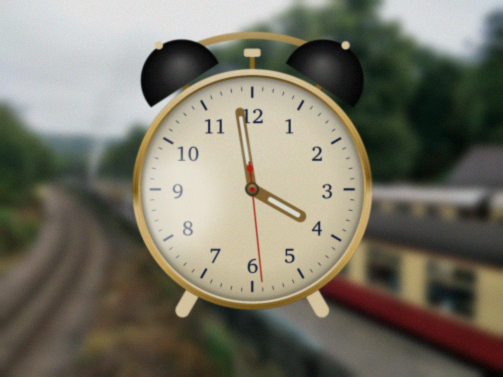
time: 3:58:29
